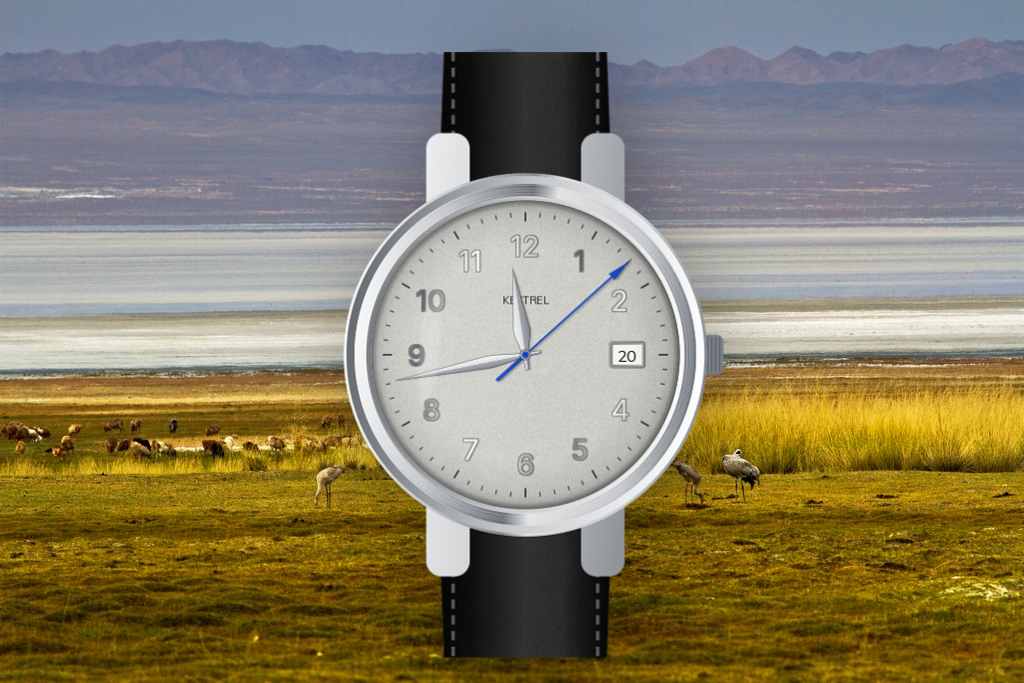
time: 11:43:08
